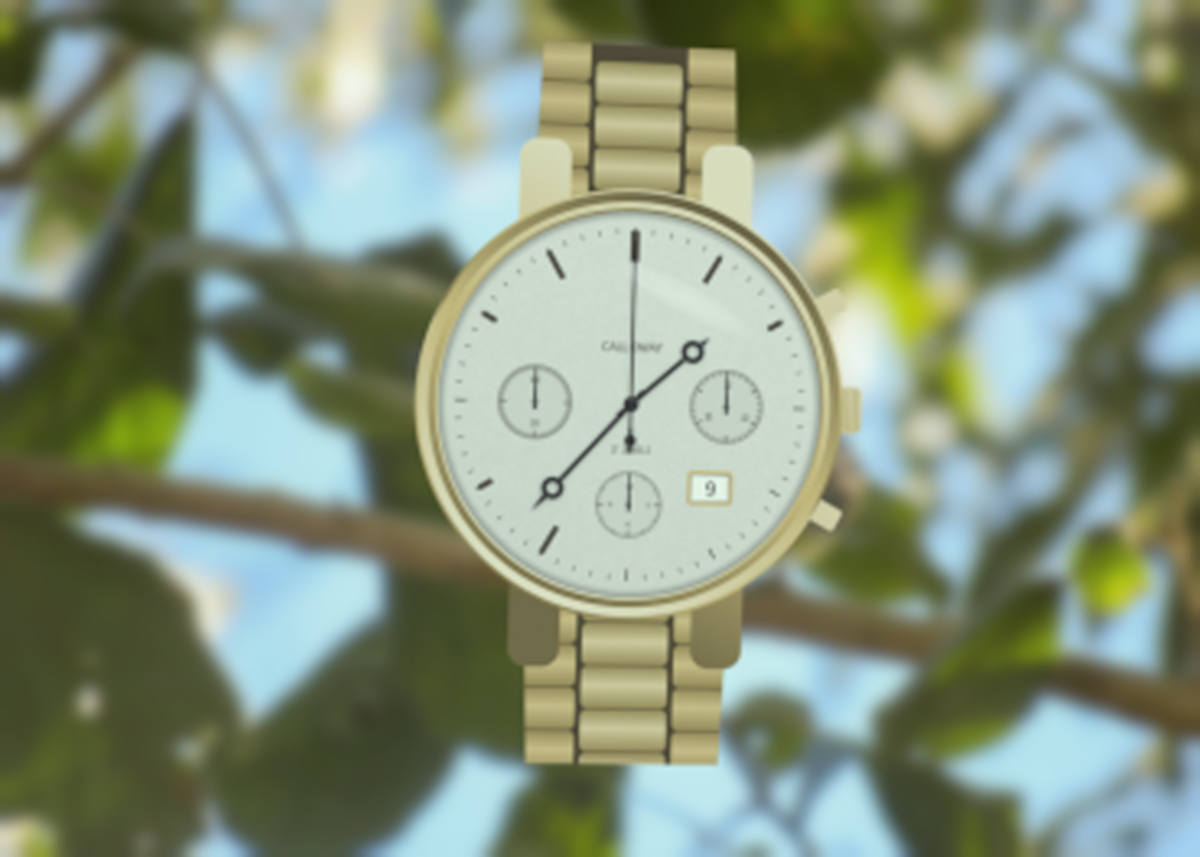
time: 1:37
